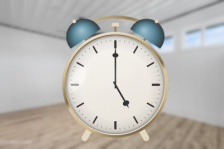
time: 5:00
